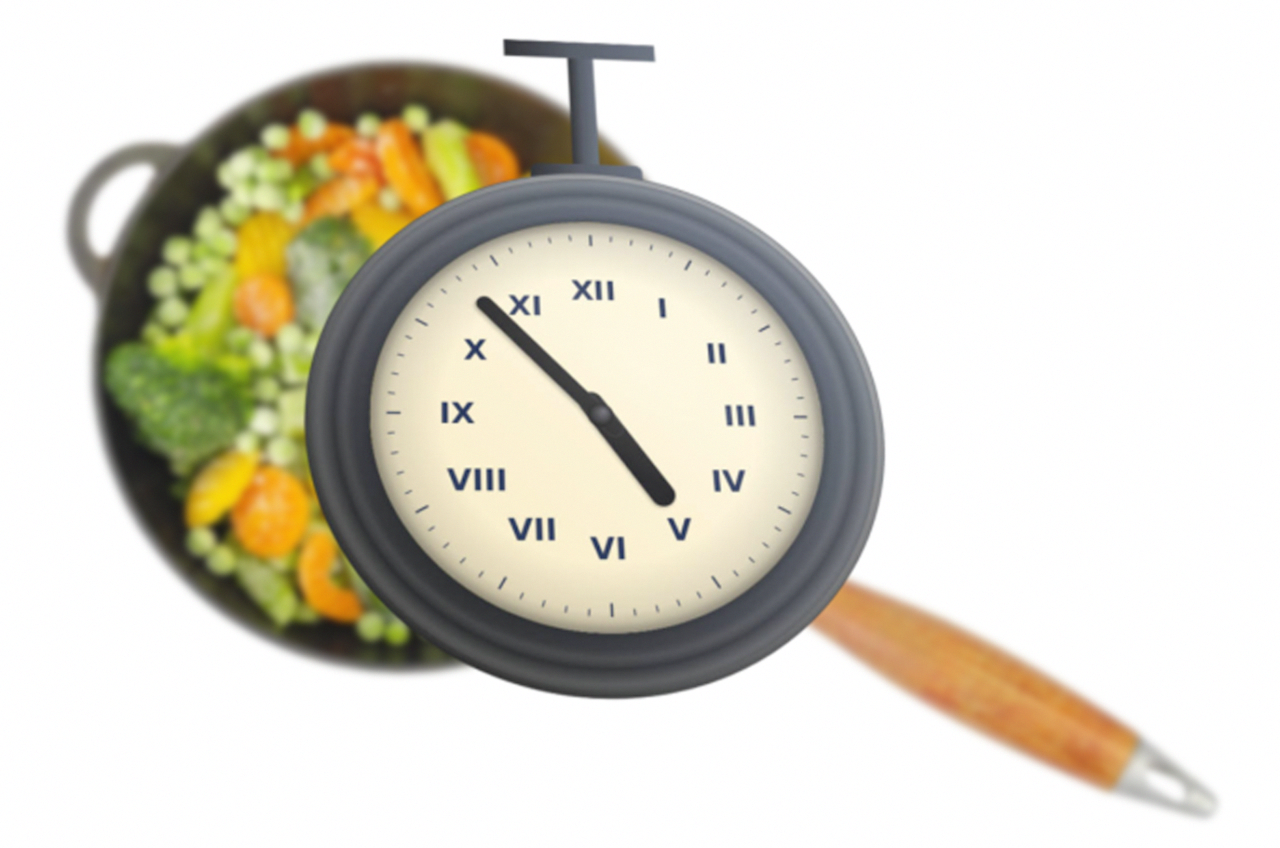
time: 4:53
